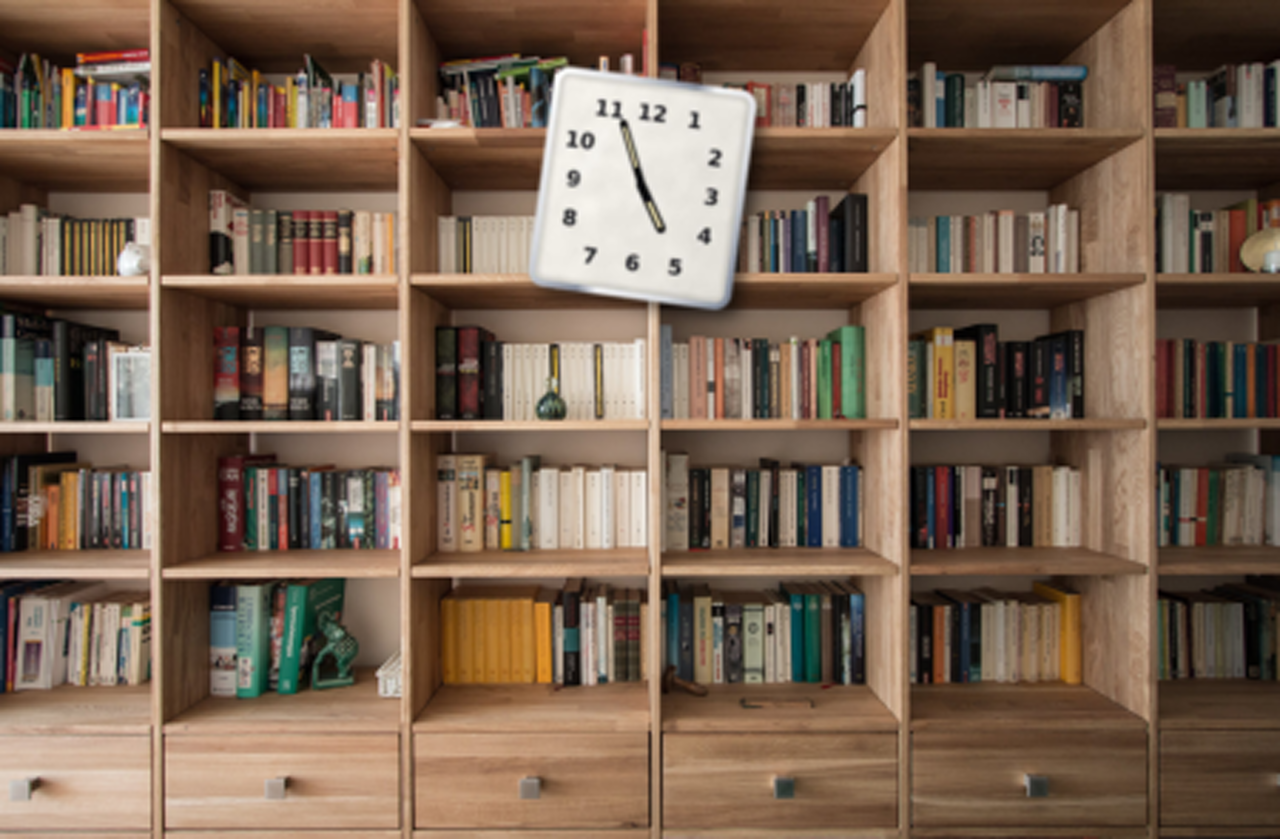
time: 4:56
